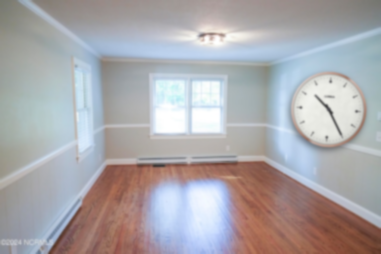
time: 10:25
